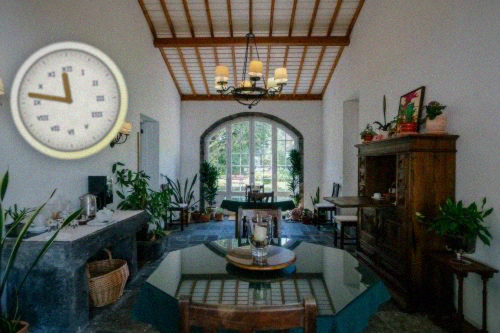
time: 11:47
